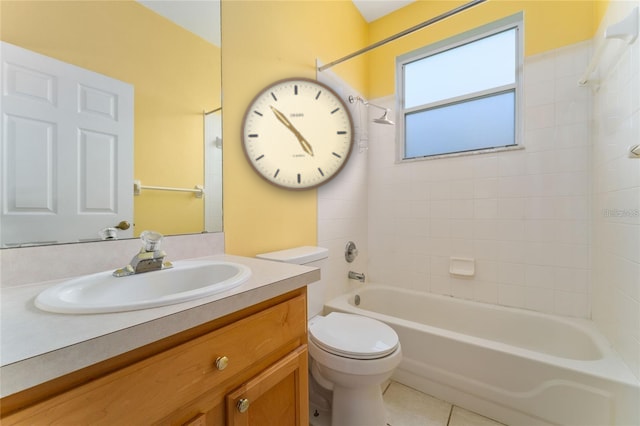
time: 4:53
